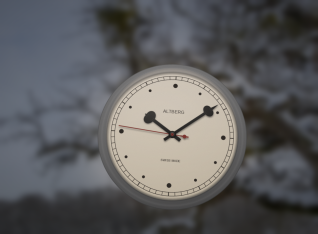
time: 10:08:46
